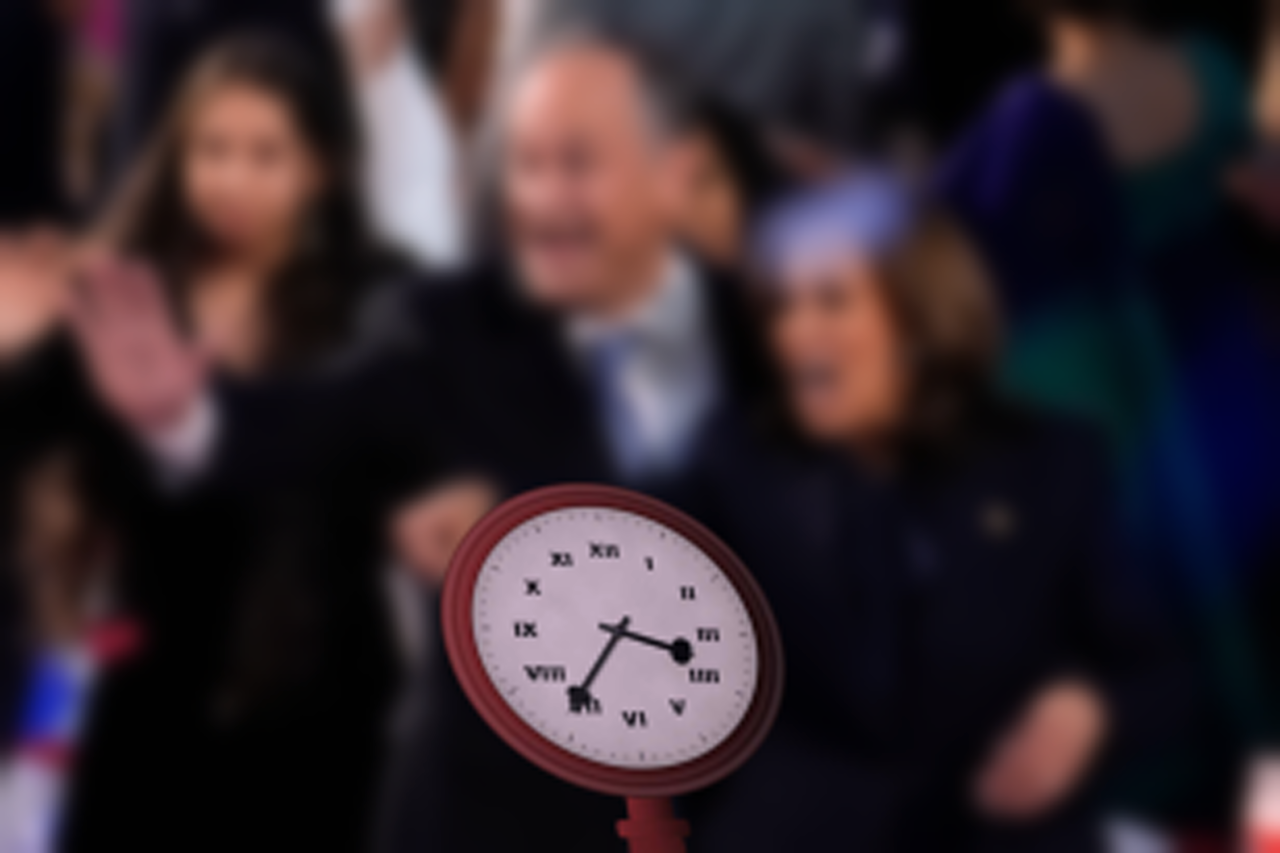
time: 3:36
